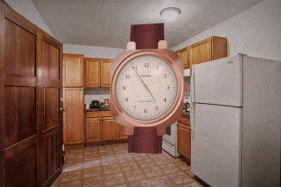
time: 4:54
